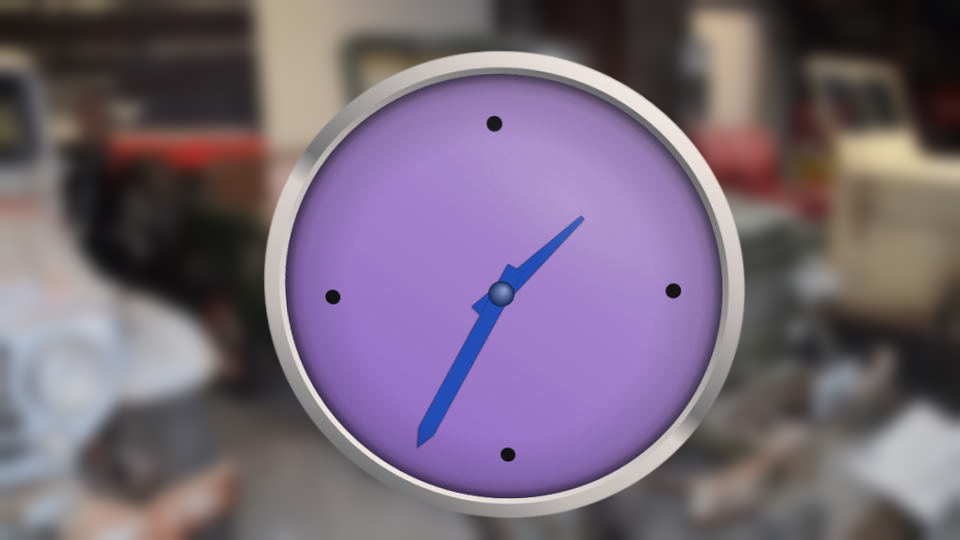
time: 1:35
